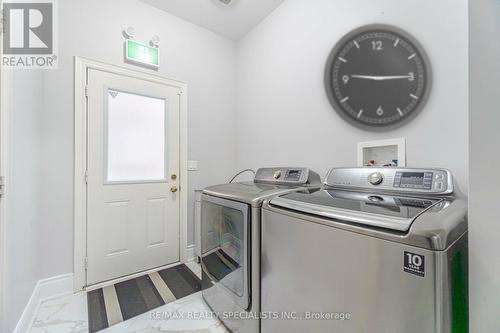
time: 9:15
